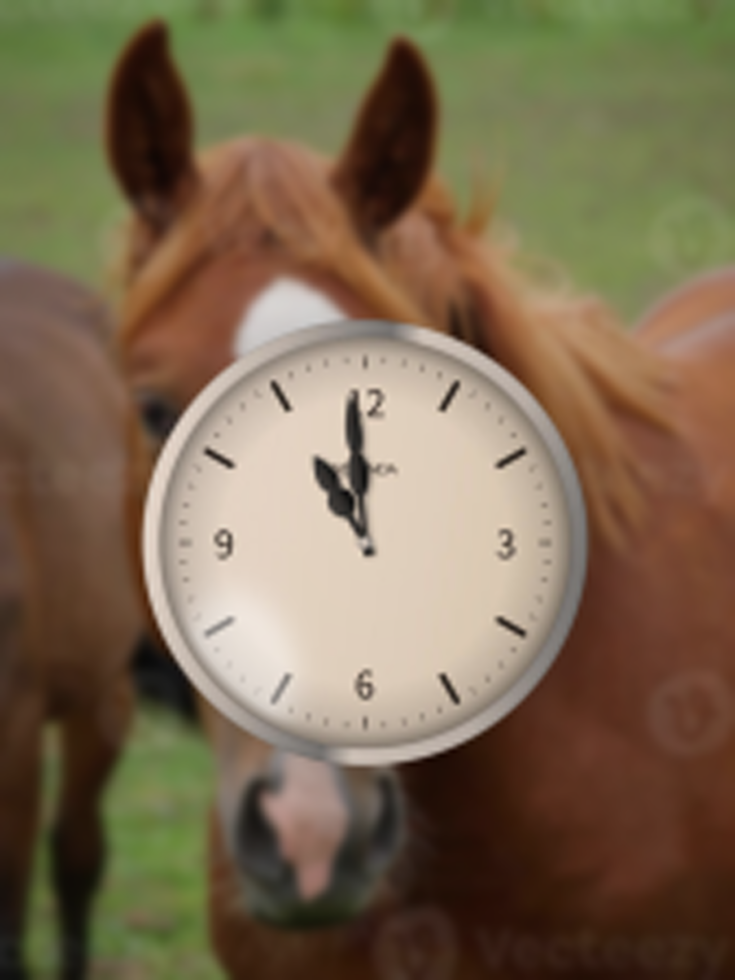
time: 10:59
